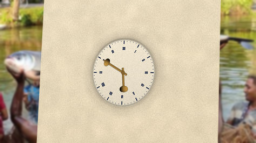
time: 5:50
